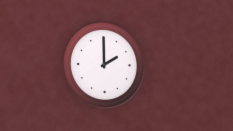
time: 2:00
